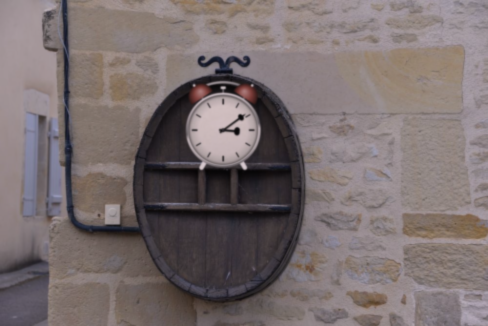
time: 3:09
